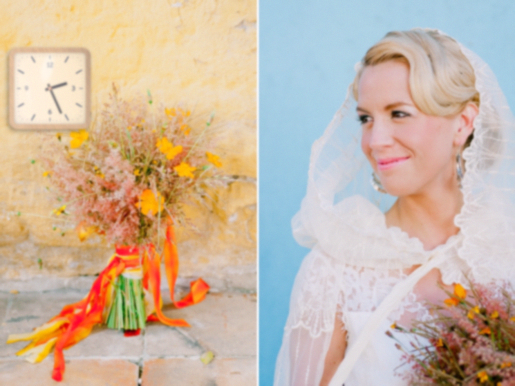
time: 2:26
